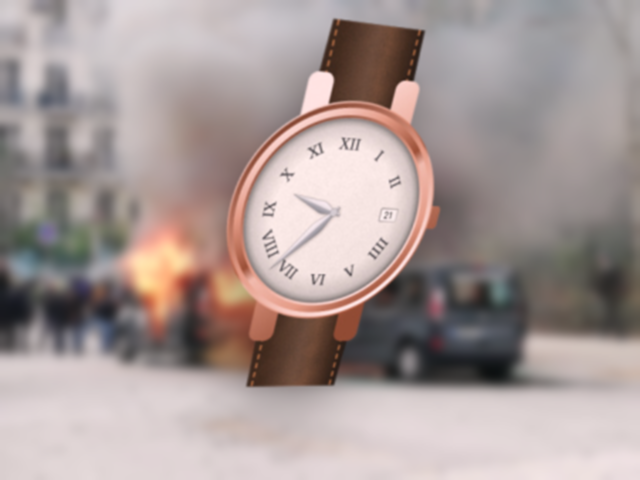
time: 9:37
